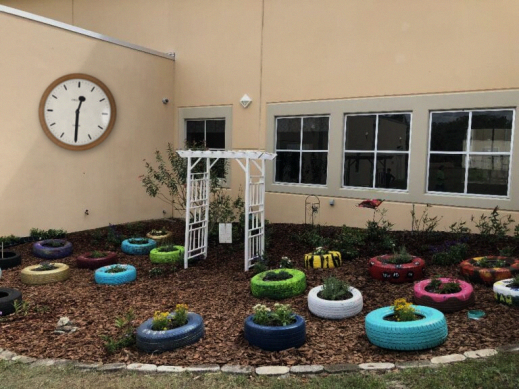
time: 12:30
